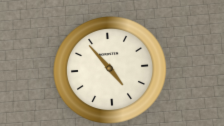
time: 4:54
